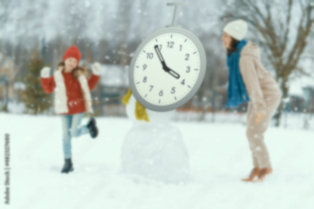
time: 3:54
